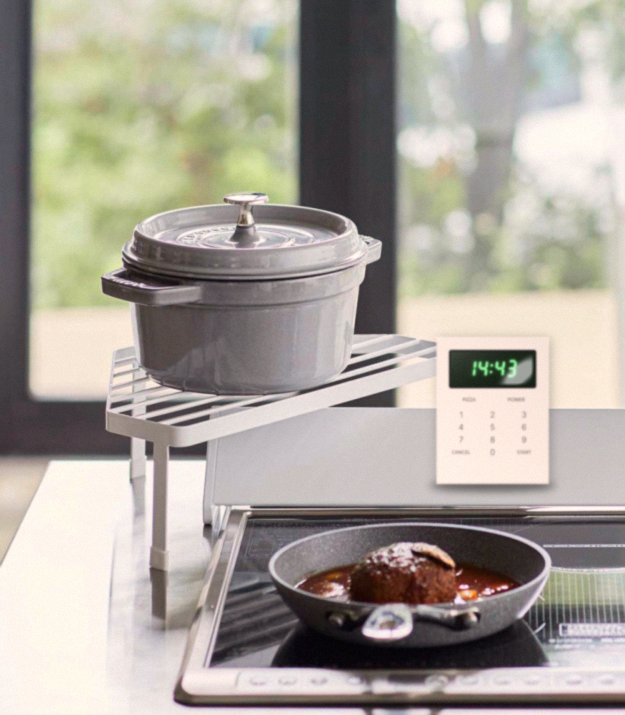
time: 14:43
